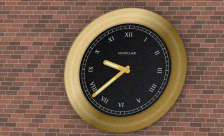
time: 9:38
